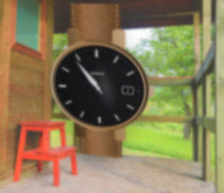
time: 10:54
